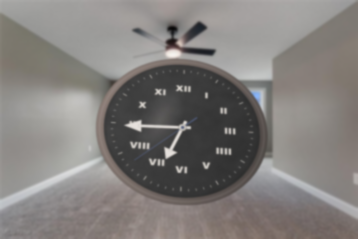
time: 6:44:38
